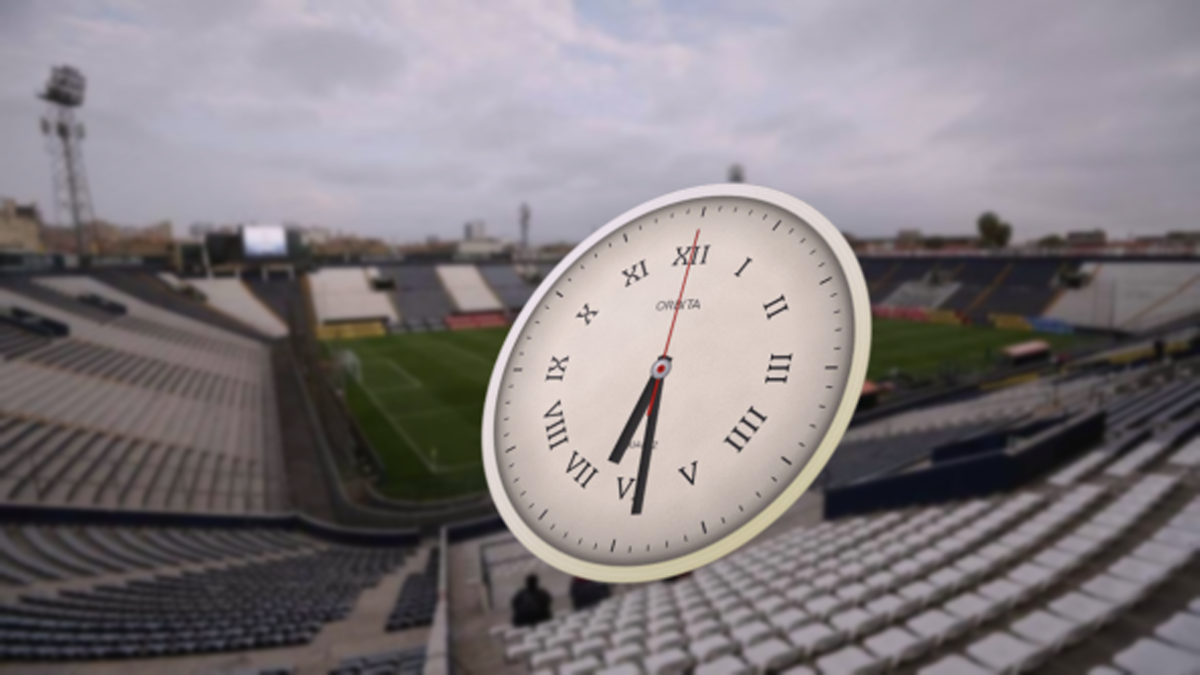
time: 6:29:00
